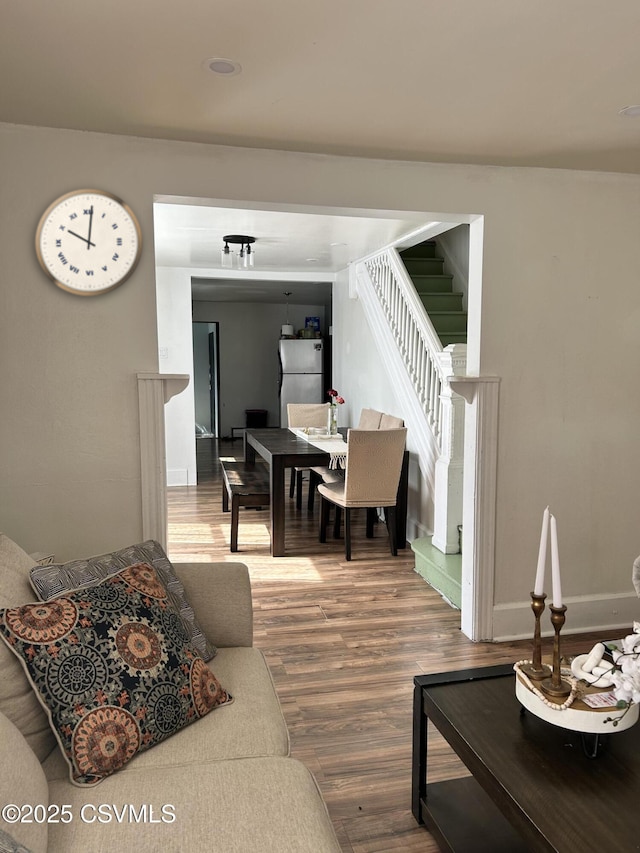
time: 10:01
